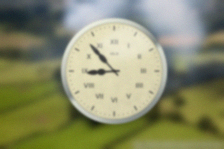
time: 8:53
